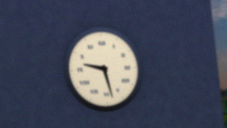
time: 9:28
